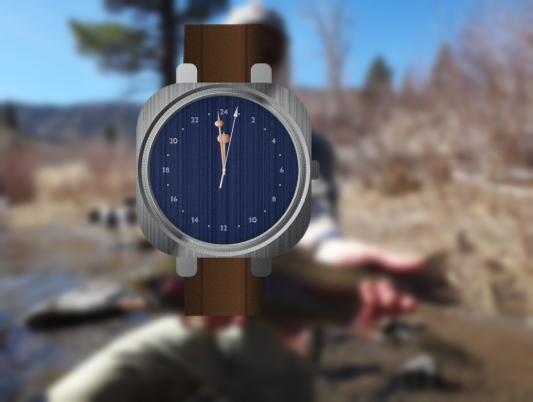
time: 23:59:02
